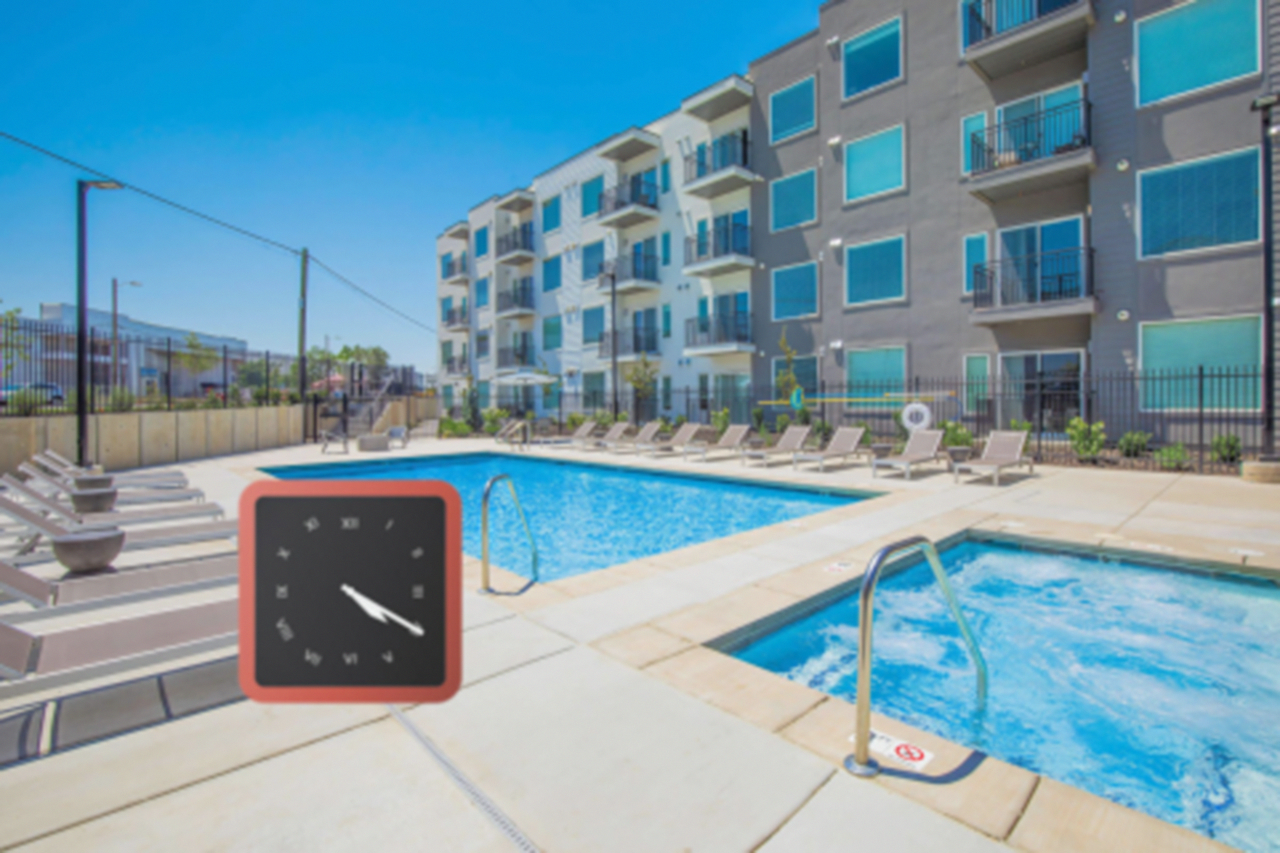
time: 4:20
